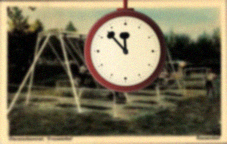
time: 11:53
